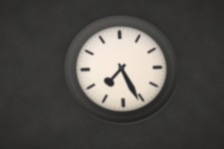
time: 7:26
